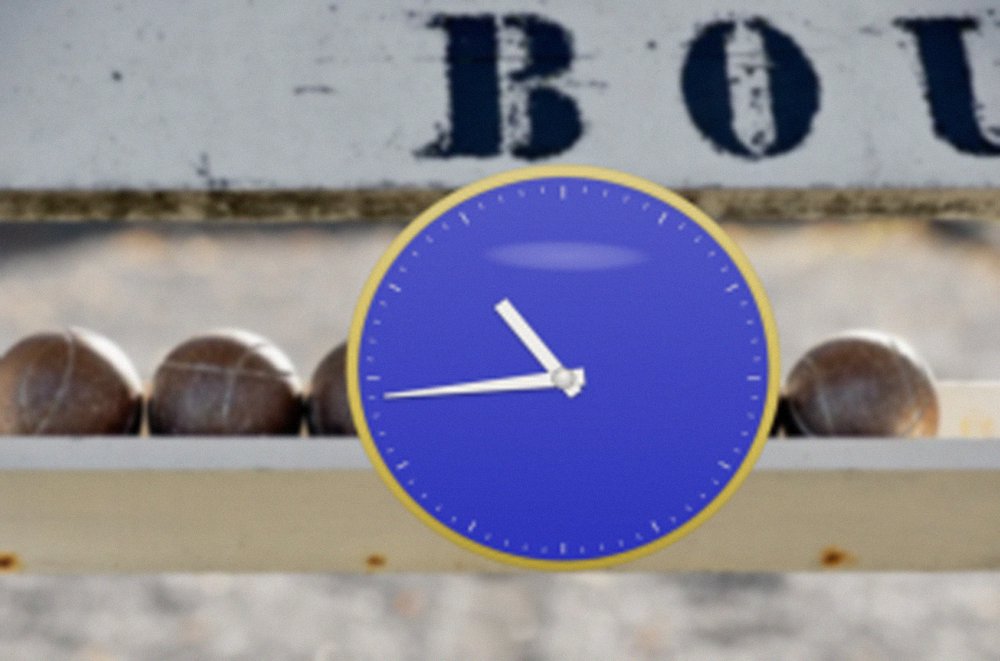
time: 10:44
